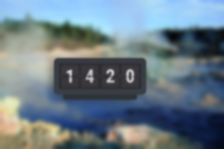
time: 14:20
